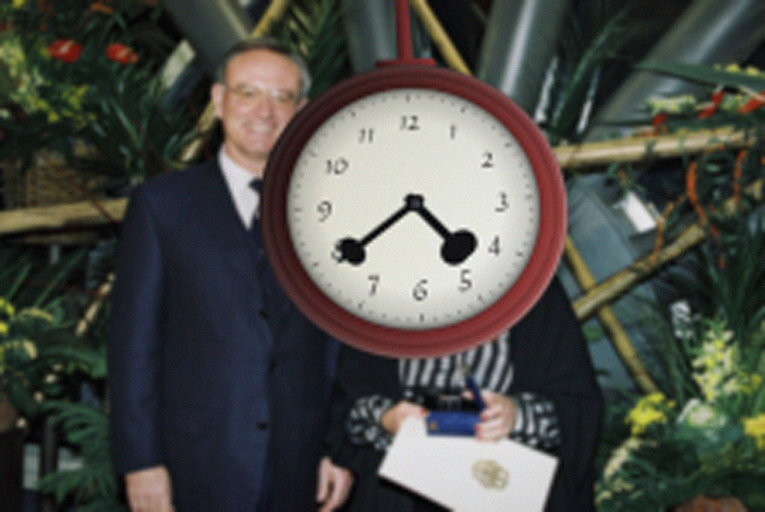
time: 4:39
